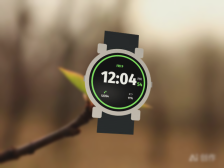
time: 12:04
